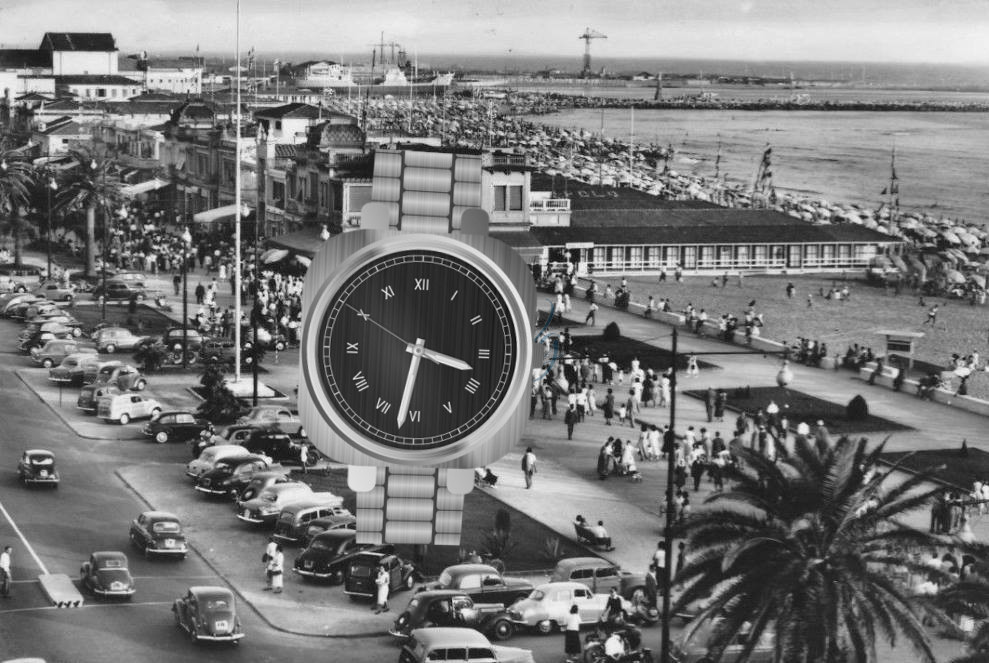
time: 3:31:50
